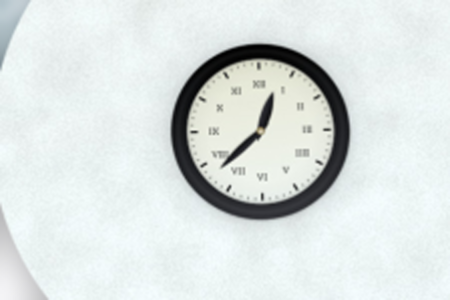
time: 12:38
